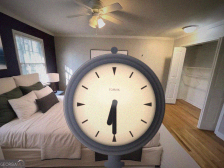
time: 6:30
